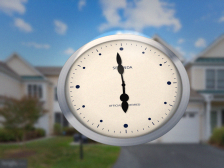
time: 5:59
